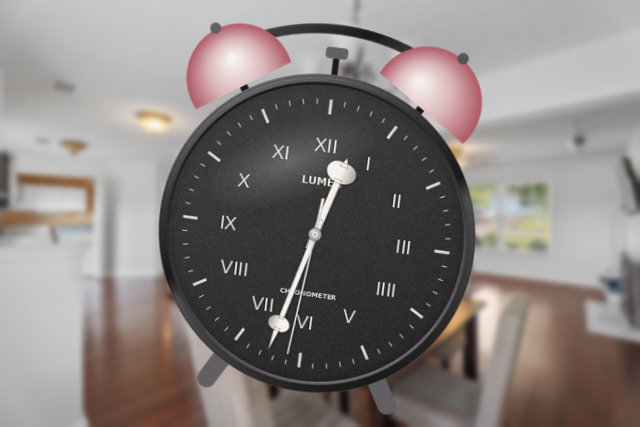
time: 12:32:31
